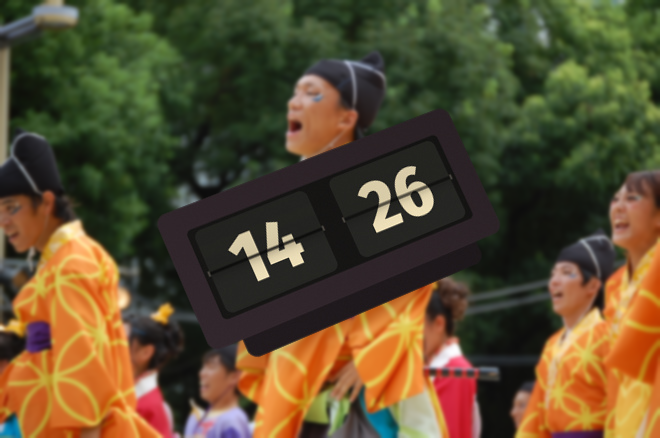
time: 14:26
